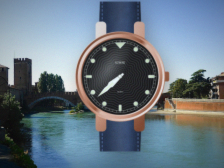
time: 7:38
